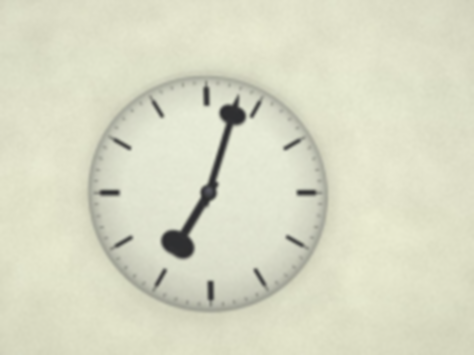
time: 7:03
